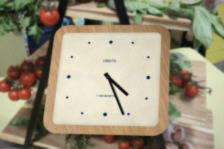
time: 4:26
